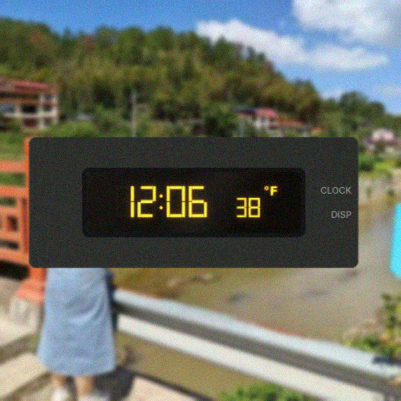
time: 12:06
